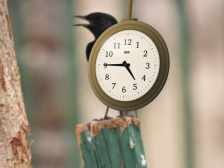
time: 4:45
